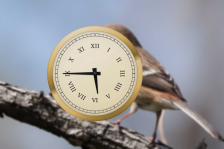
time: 5:45
